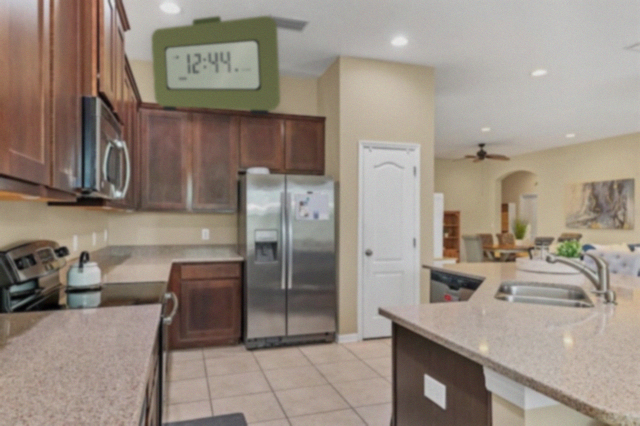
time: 12:44
